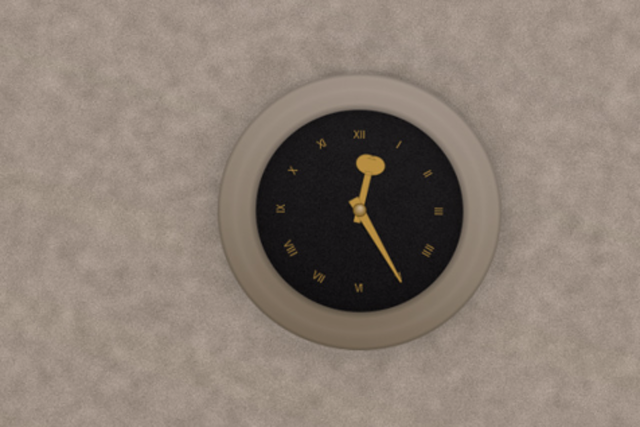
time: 12:25
